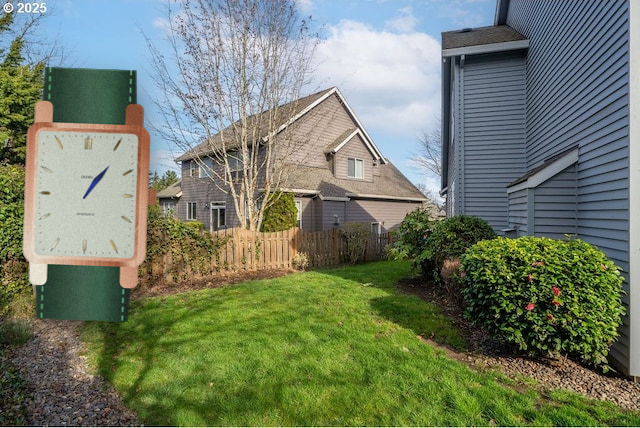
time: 1:06
